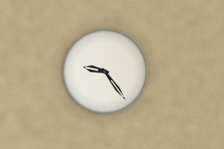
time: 9:24
